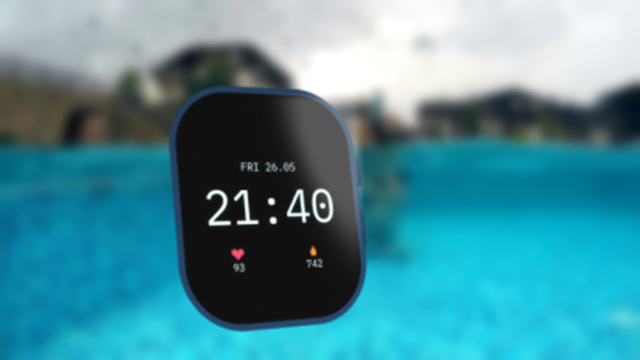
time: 21:40
